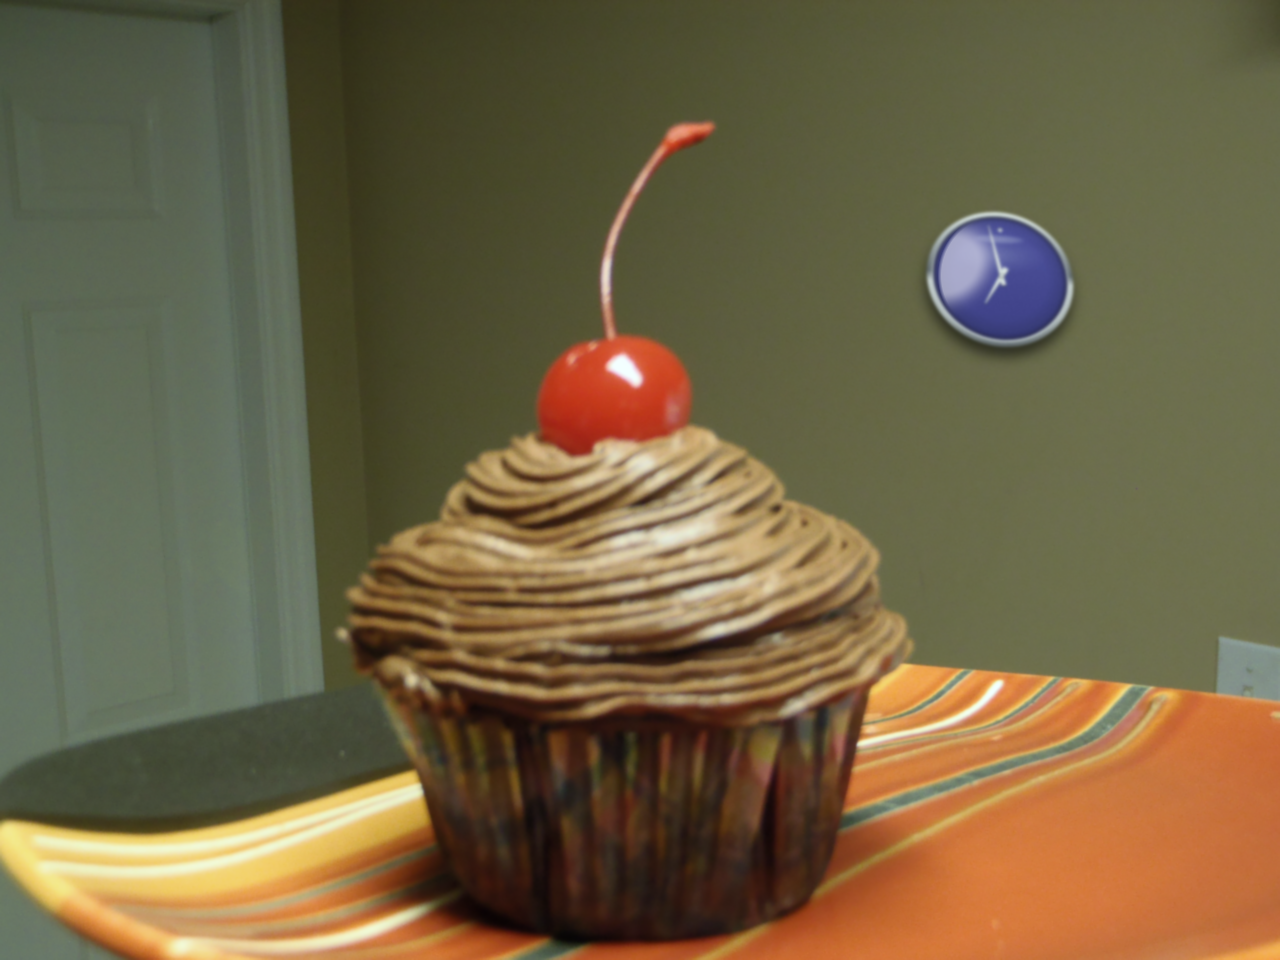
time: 6:58
